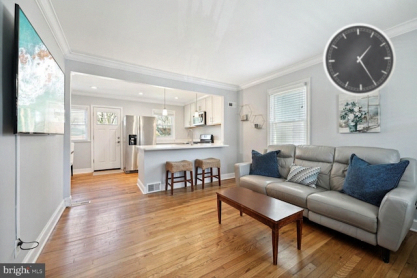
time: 1:25
